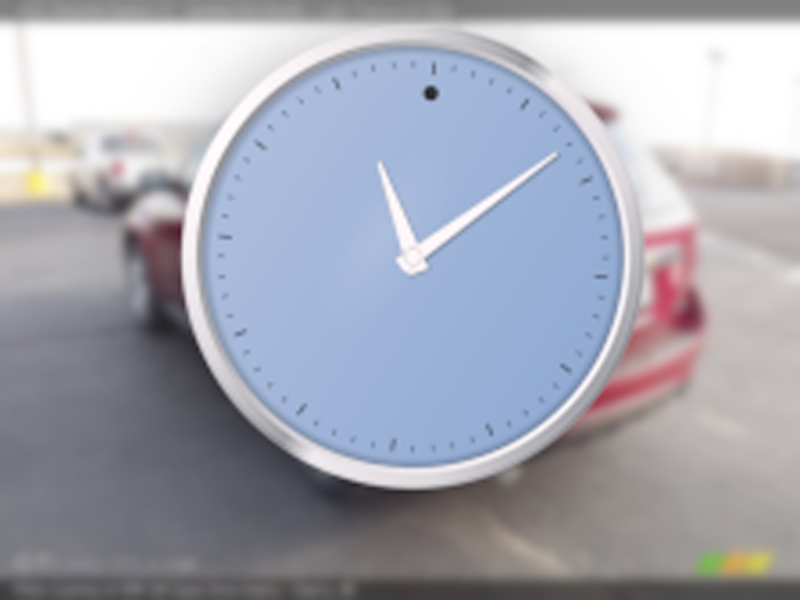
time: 11:08
